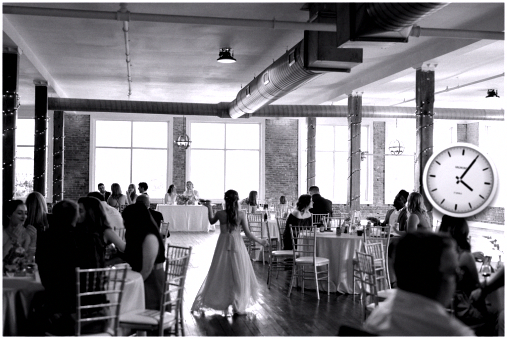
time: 4:05
